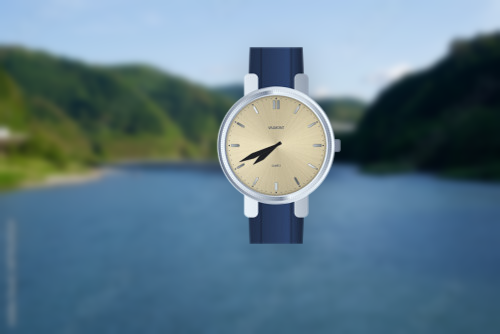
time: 7:41
